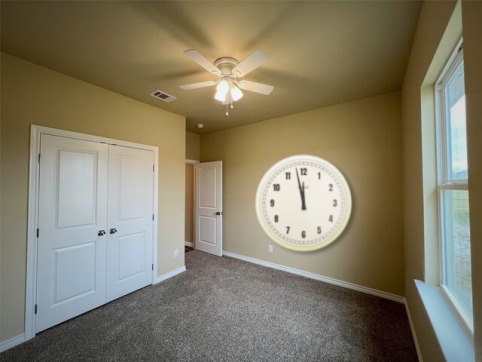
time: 11:58
